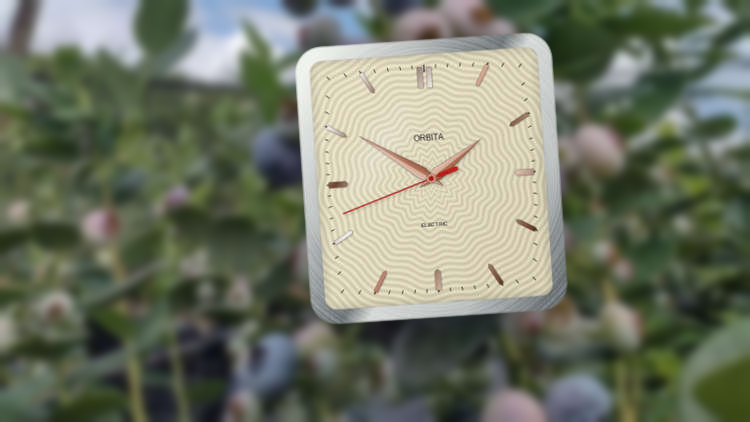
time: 1:50:42
